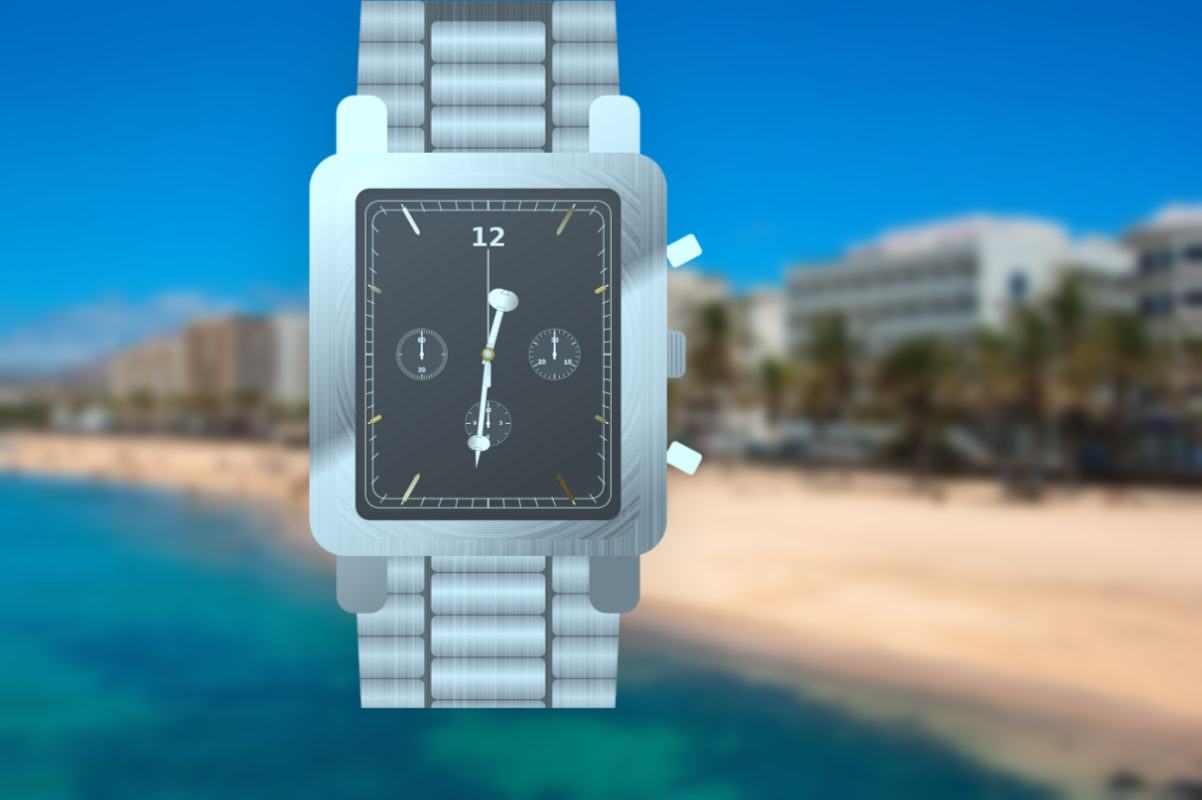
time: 12:31
